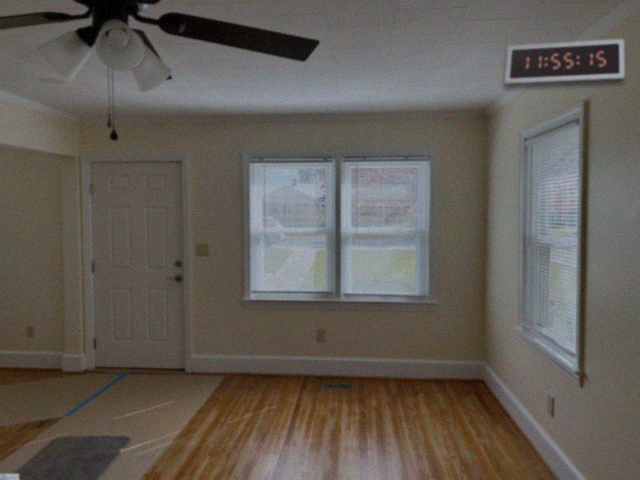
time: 11:55:15
